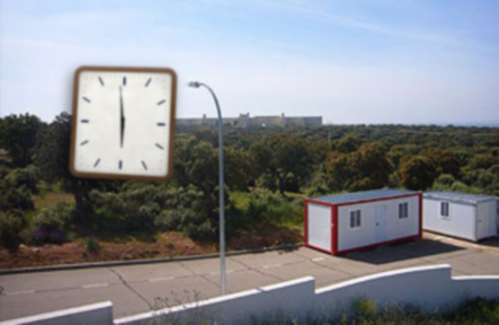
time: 5:59
